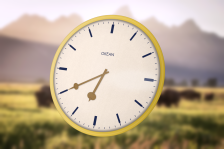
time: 6:40
